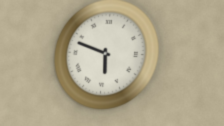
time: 5:48
